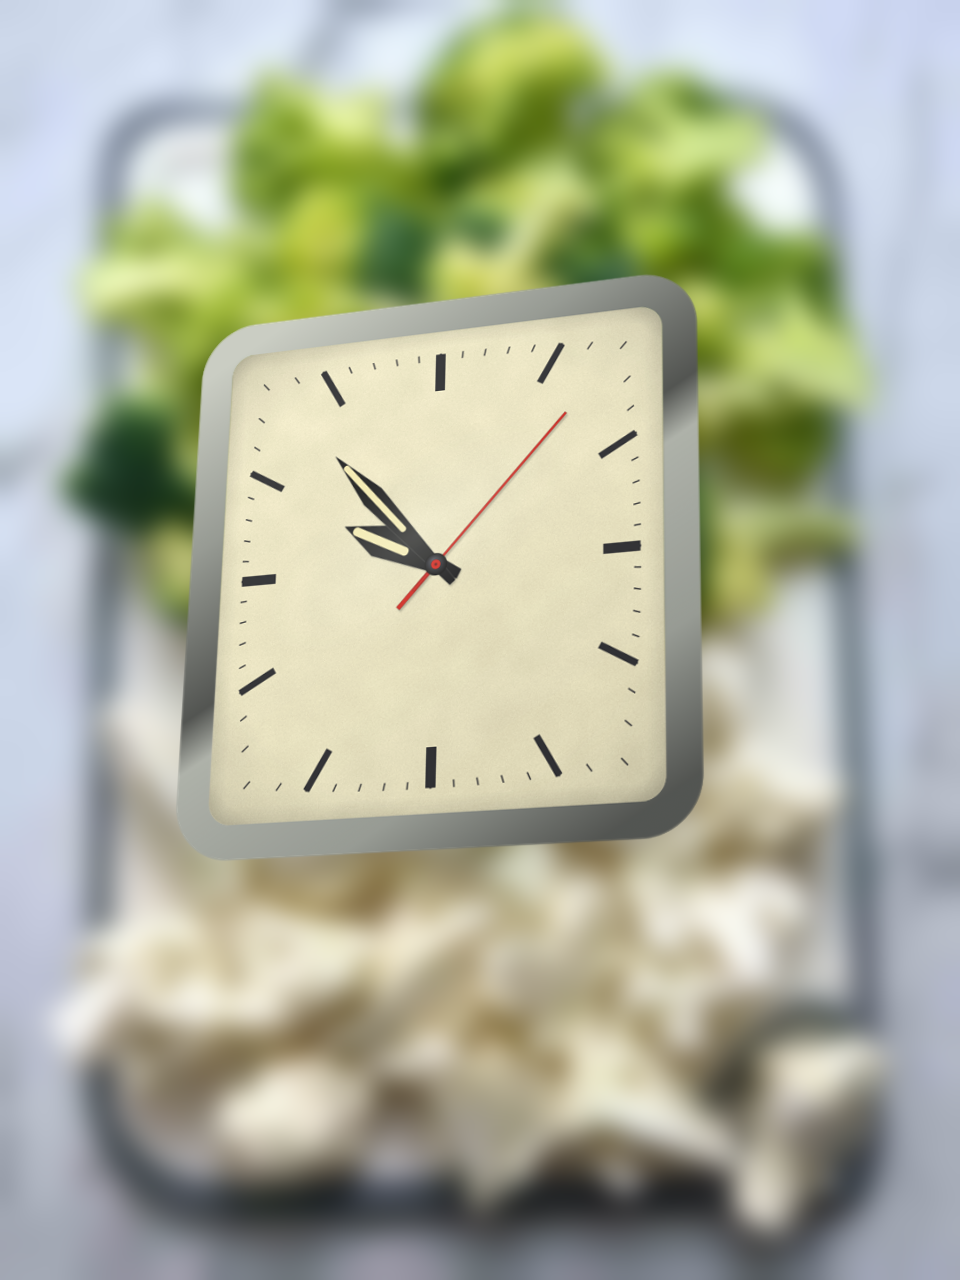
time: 9:53:07
